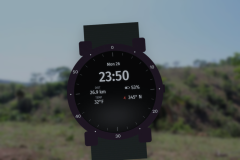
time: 23:50
